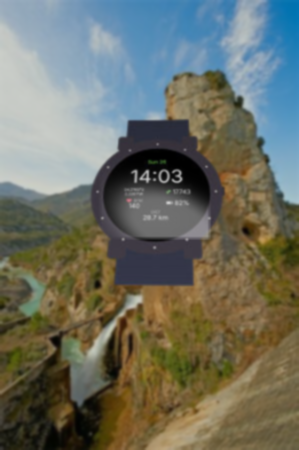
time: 14:03
